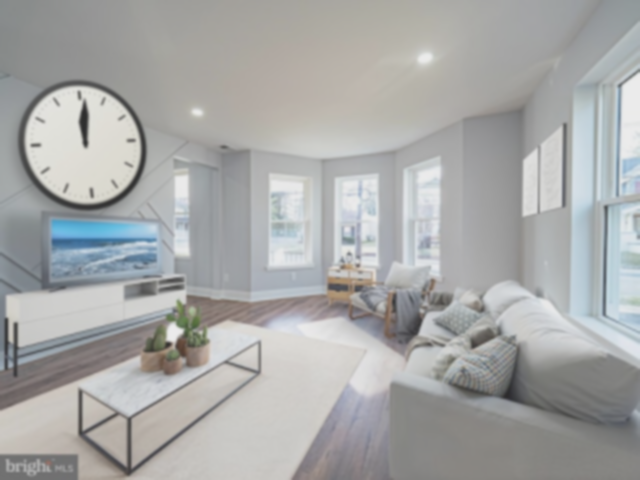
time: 12:01
